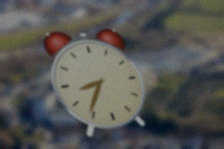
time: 8:36
